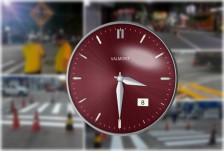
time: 3:30
